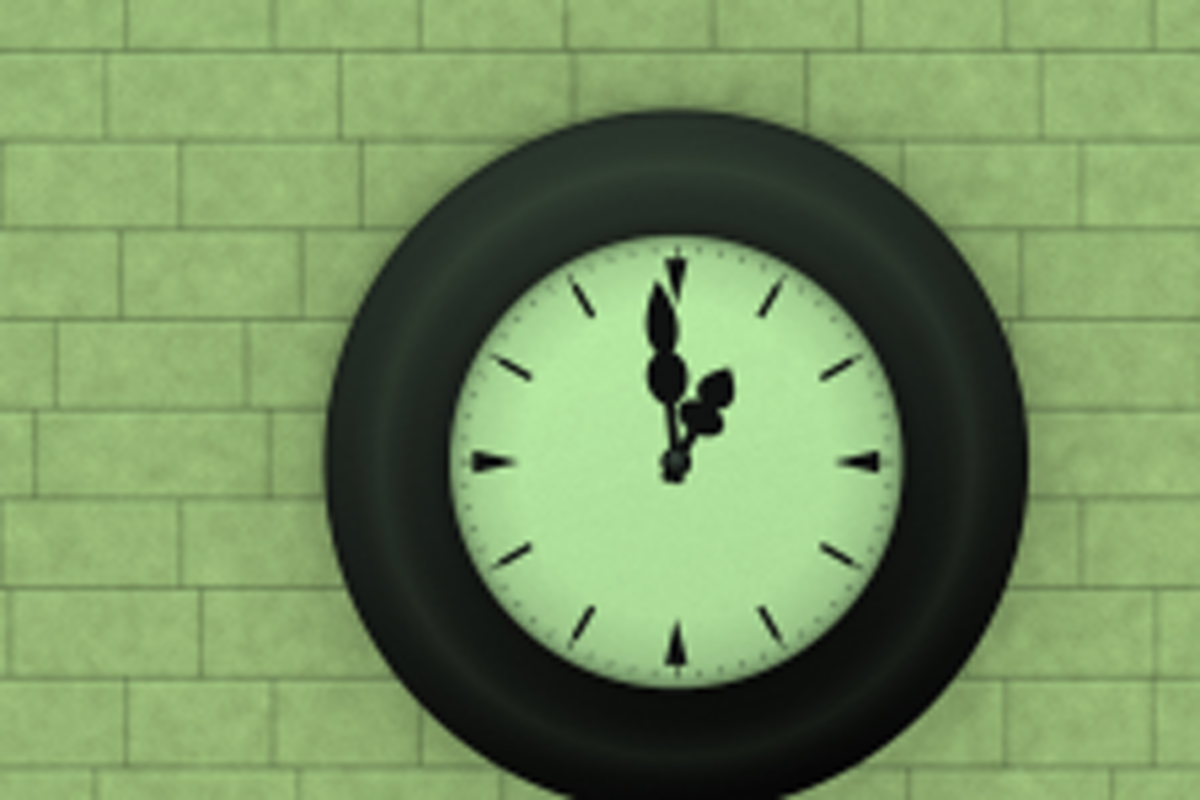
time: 12:59
